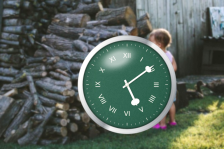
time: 5:09
